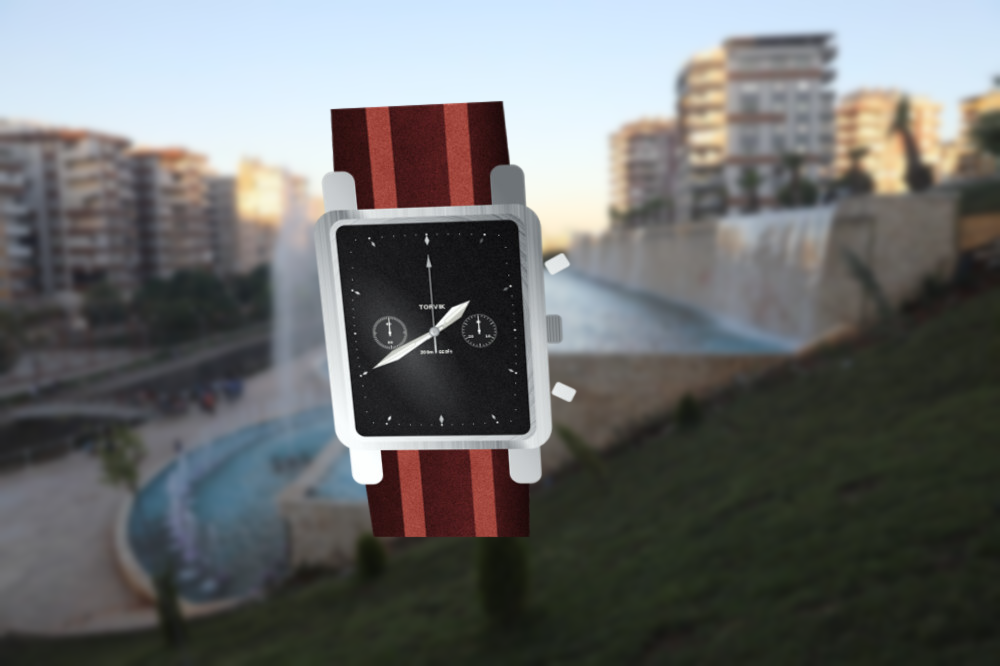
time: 1:40
